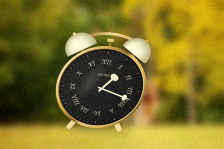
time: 1:18
